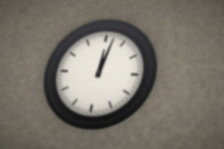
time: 12:02
